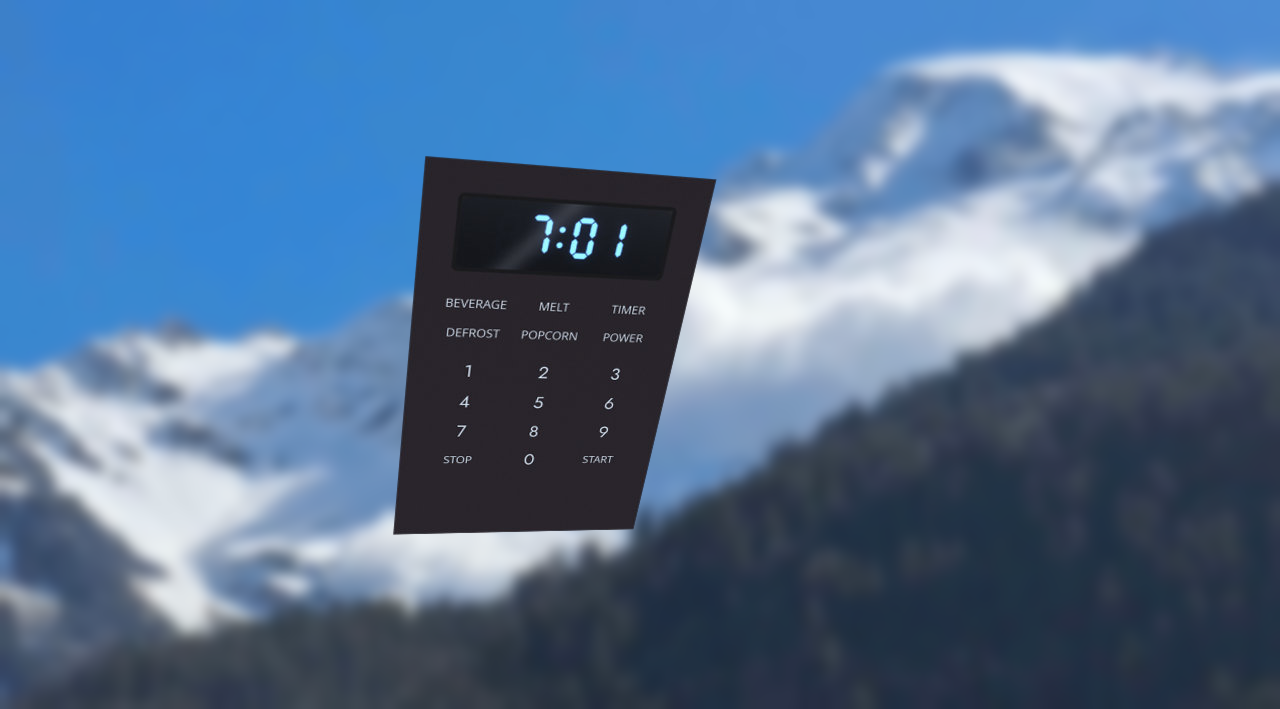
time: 7:01
